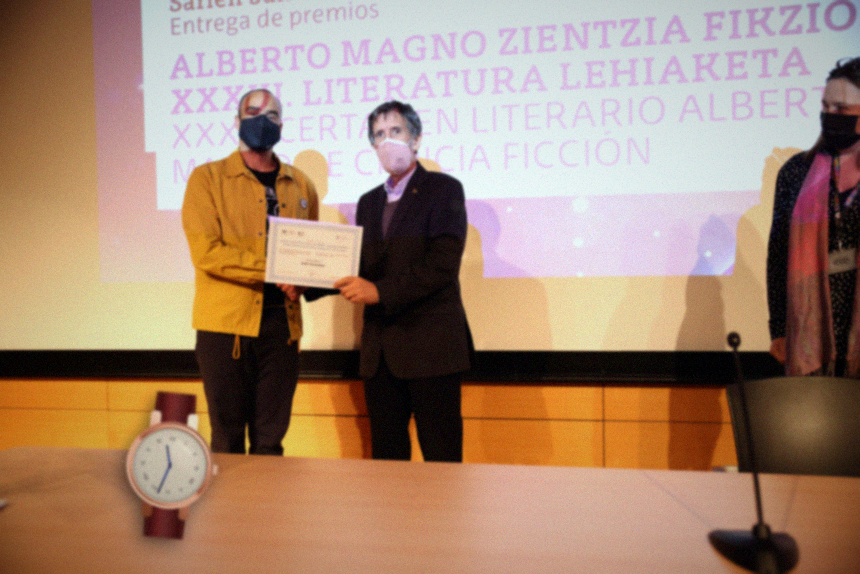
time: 11:33
